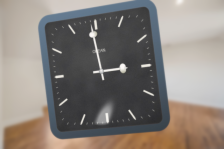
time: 2:59
